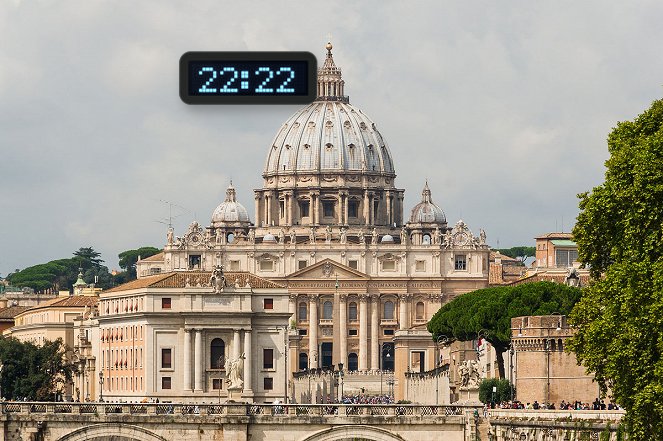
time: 22:22
